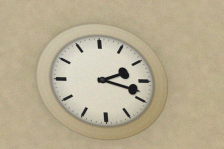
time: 2:18
